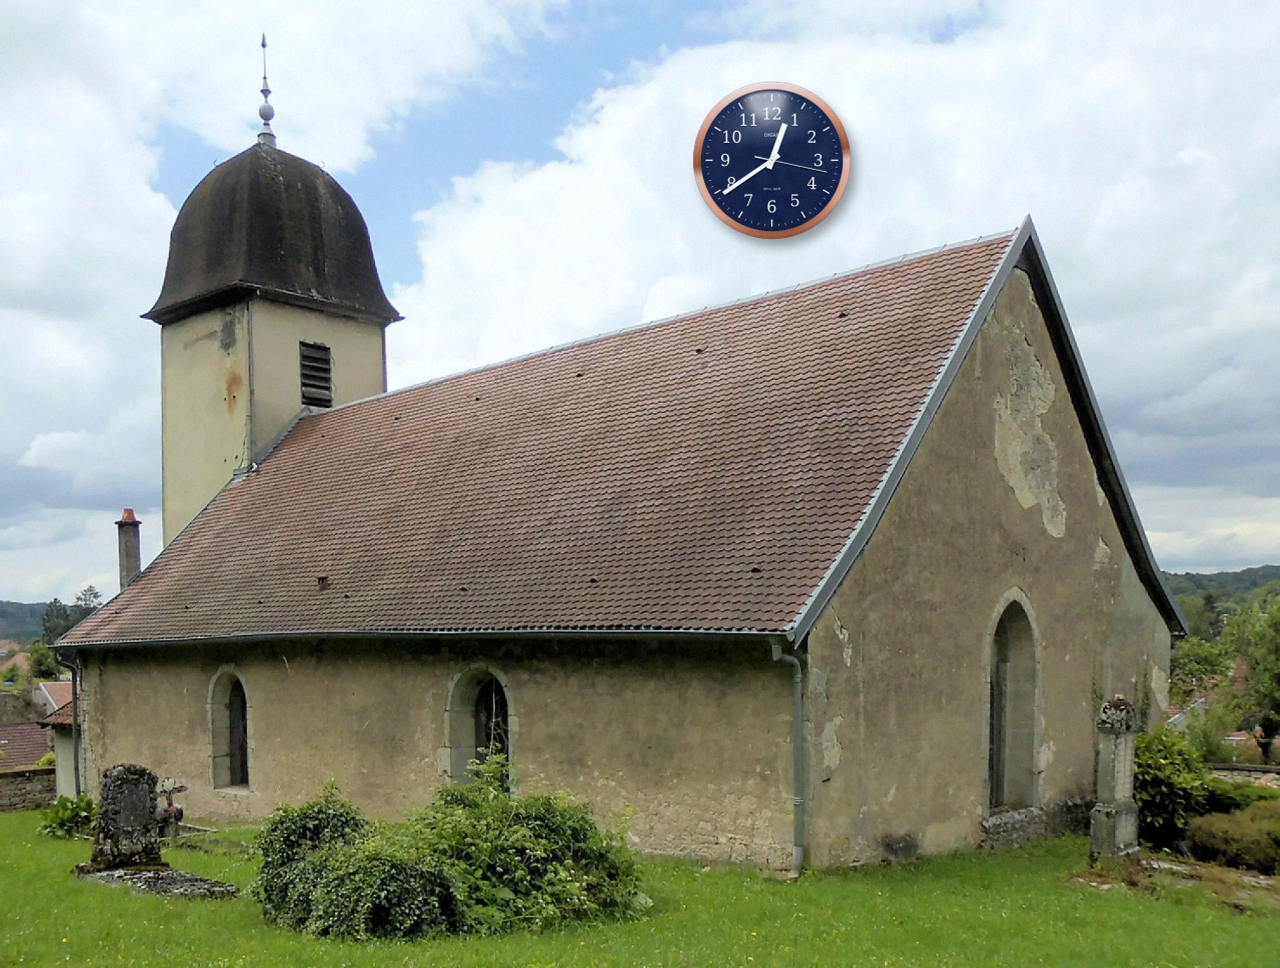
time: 12:39:17
